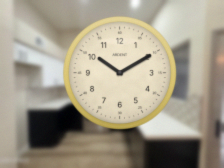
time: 10:10
